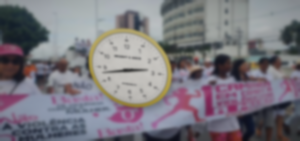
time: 2:43
